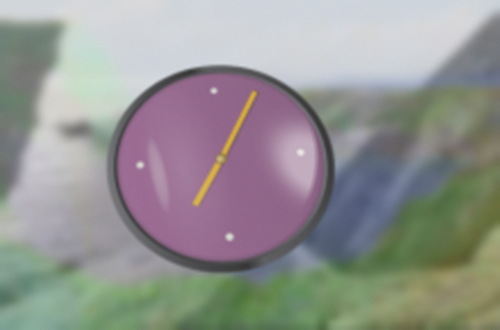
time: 7:05
